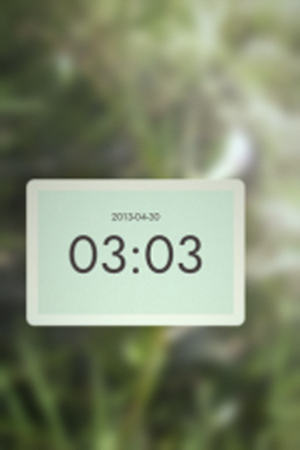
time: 3:03
